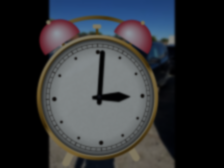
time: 3:01
